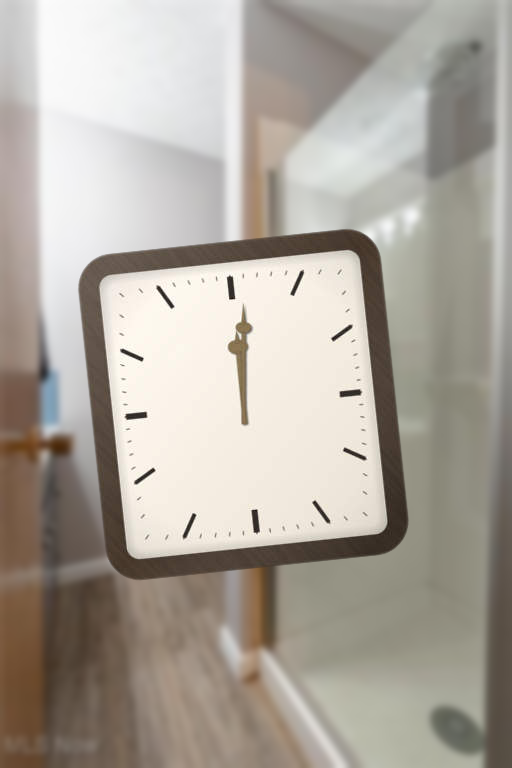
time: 12:01
